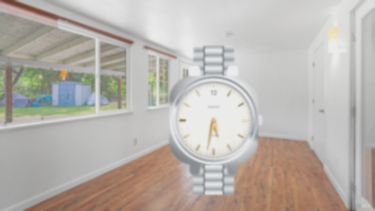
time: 5:32
